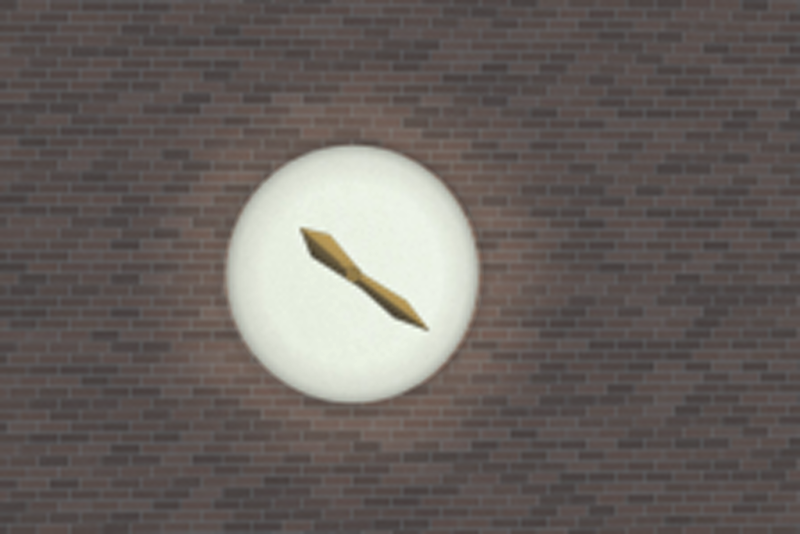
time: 10:21
